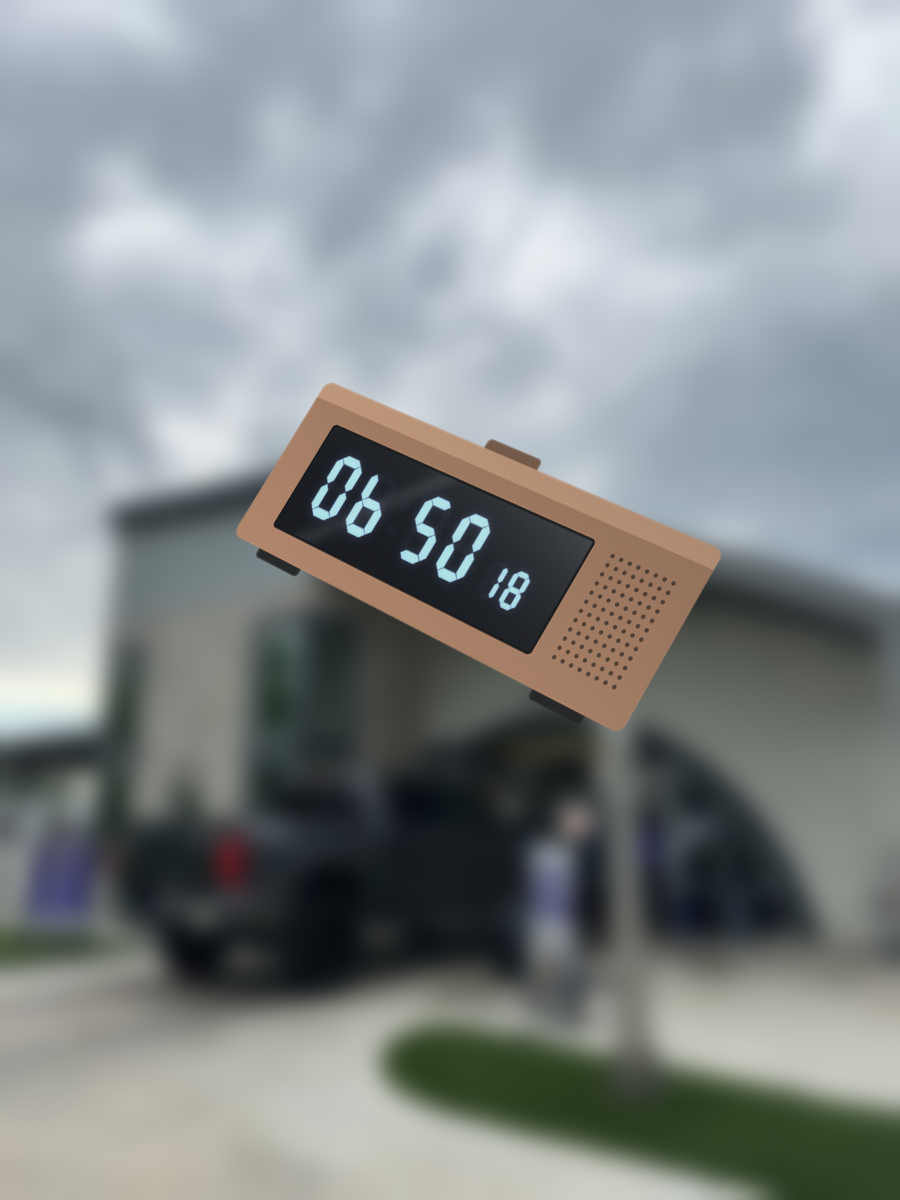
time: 6:50:18
